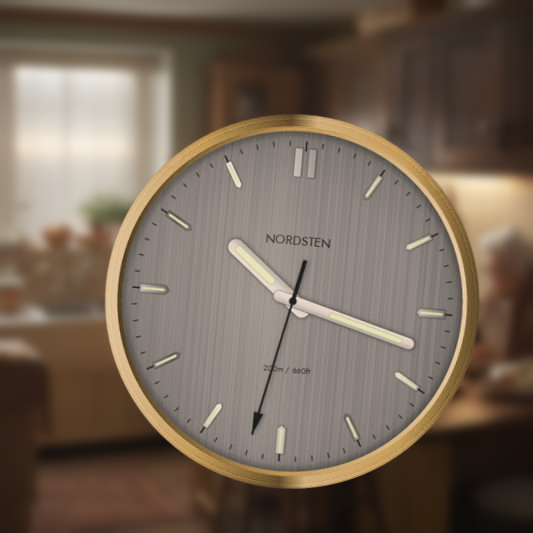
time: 10:17:32
